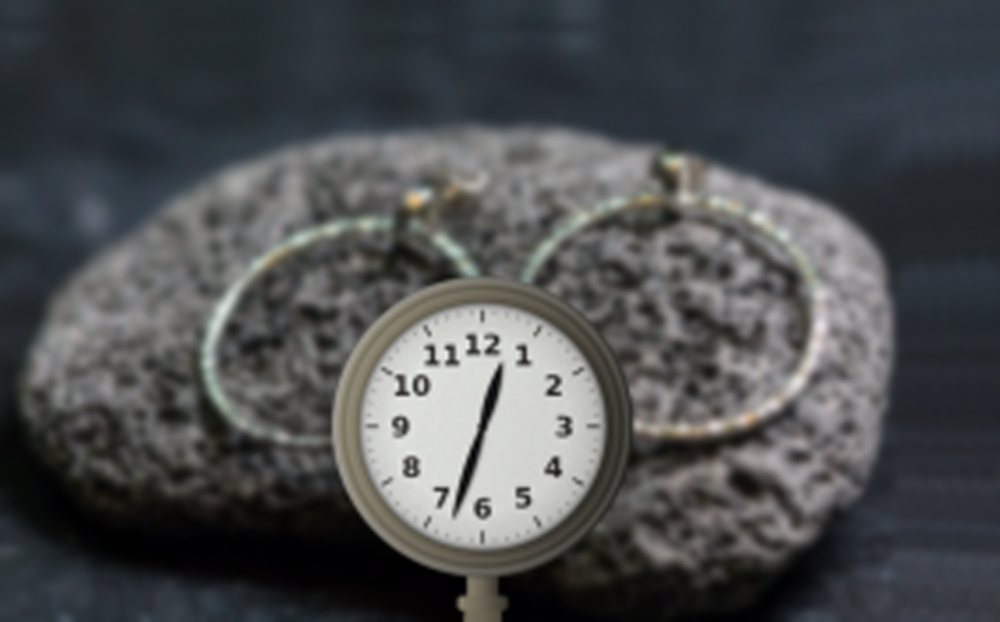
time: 12:33
